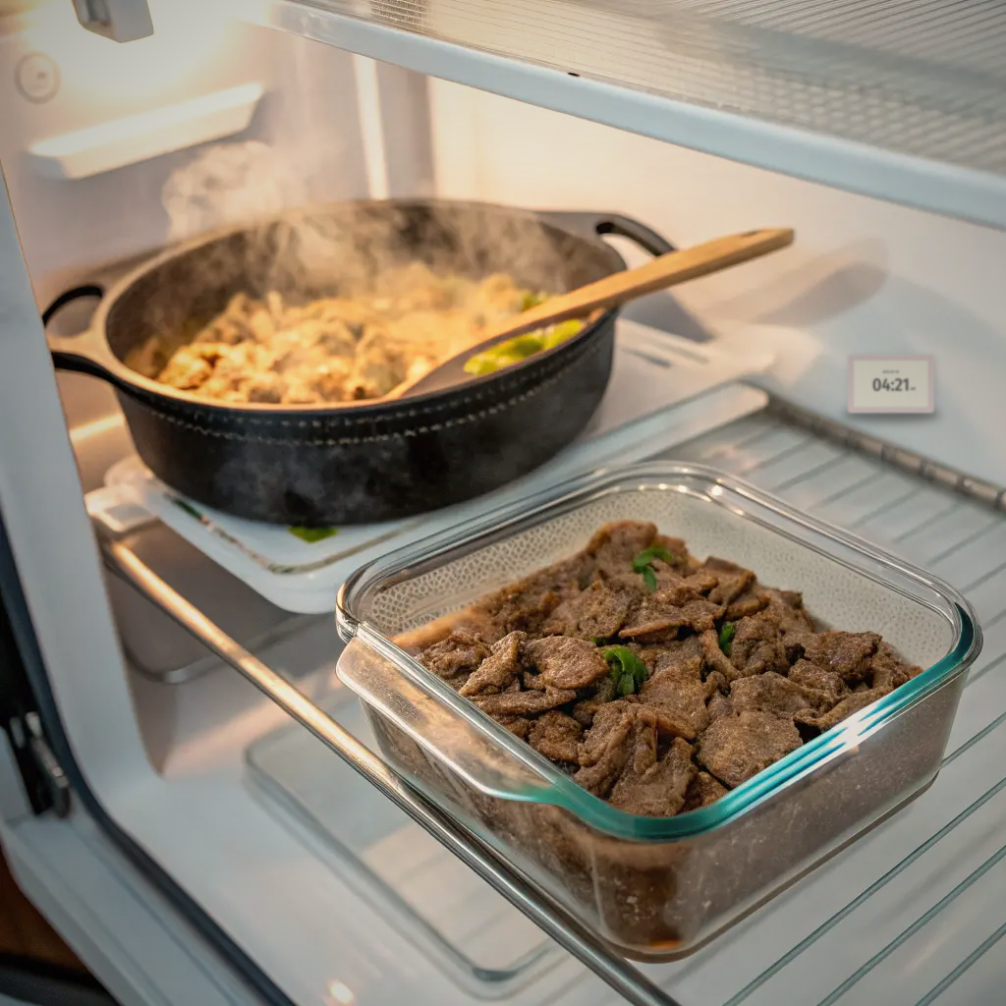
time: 4:21
